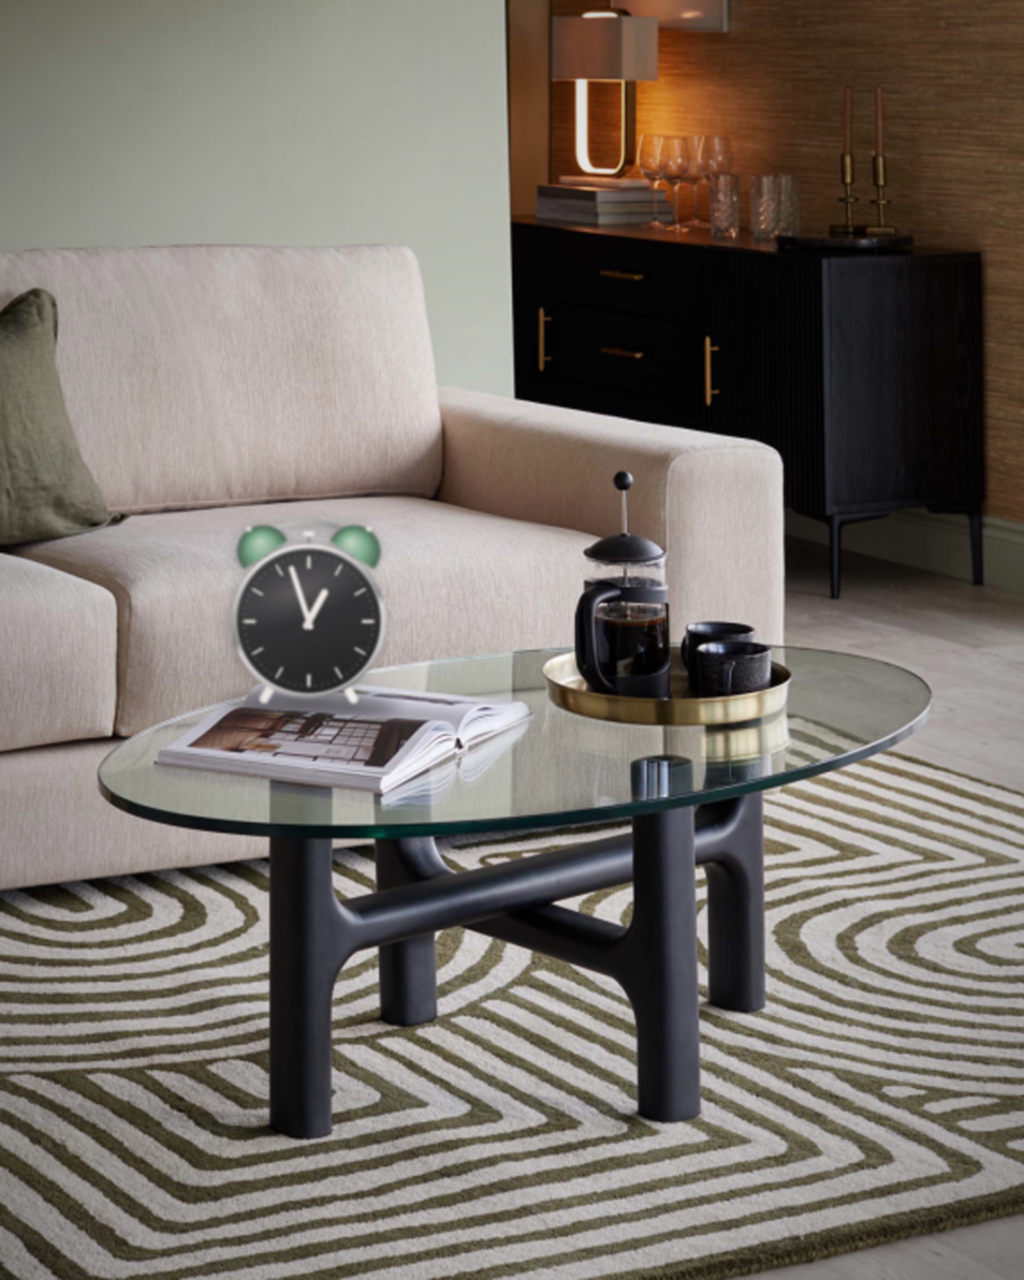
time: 12:57
